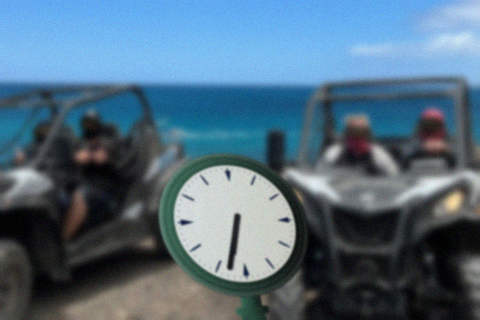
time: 6:33
